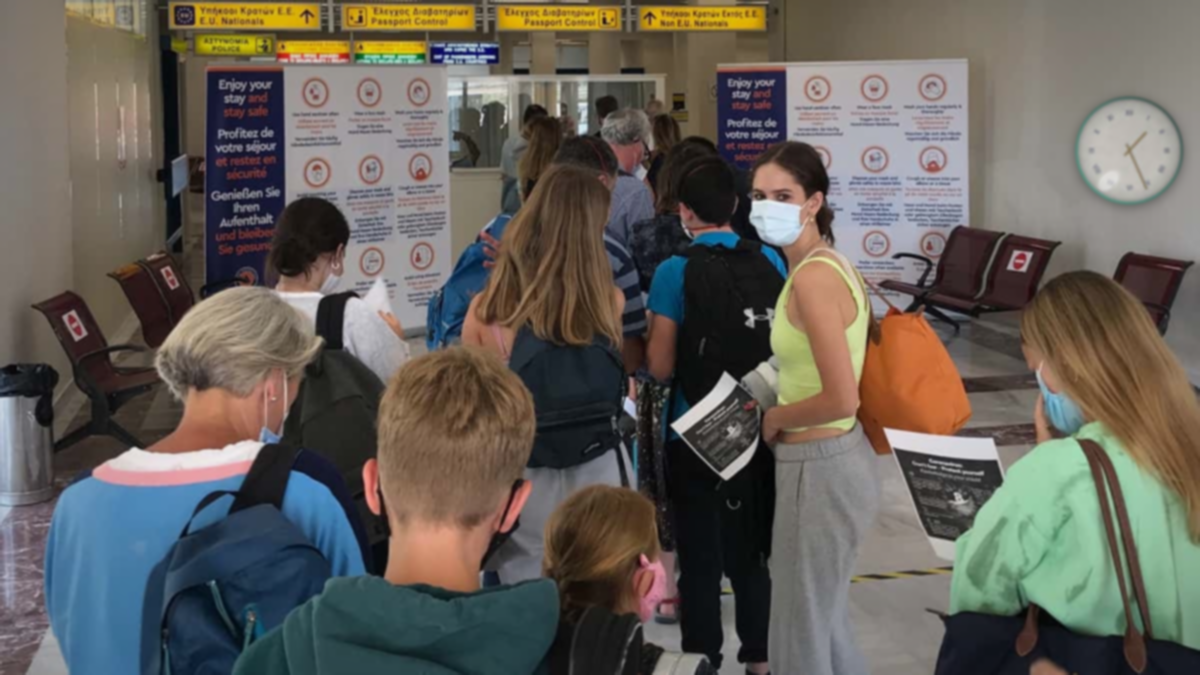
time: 1:26
